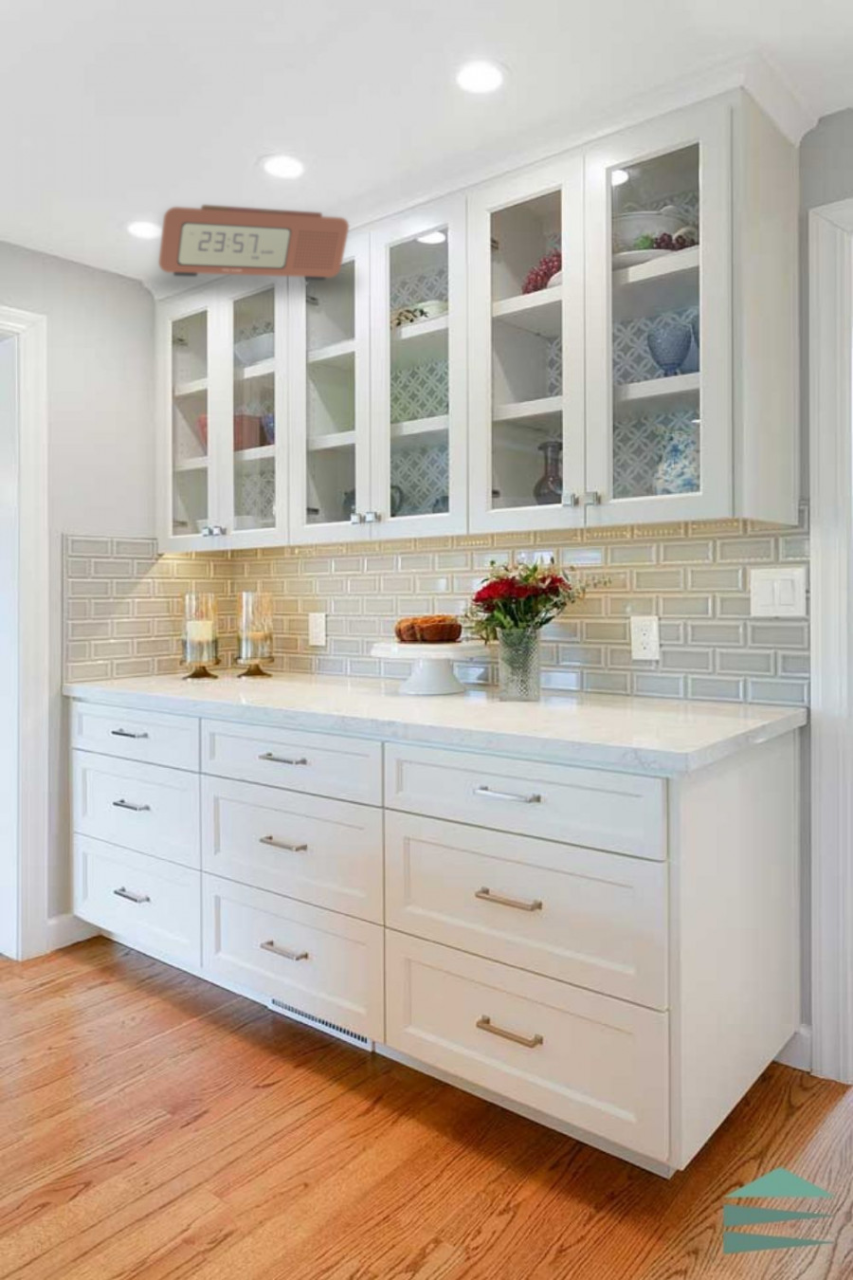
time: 23:57
